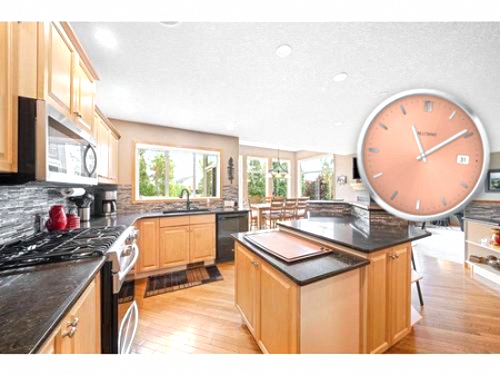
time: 11:09
